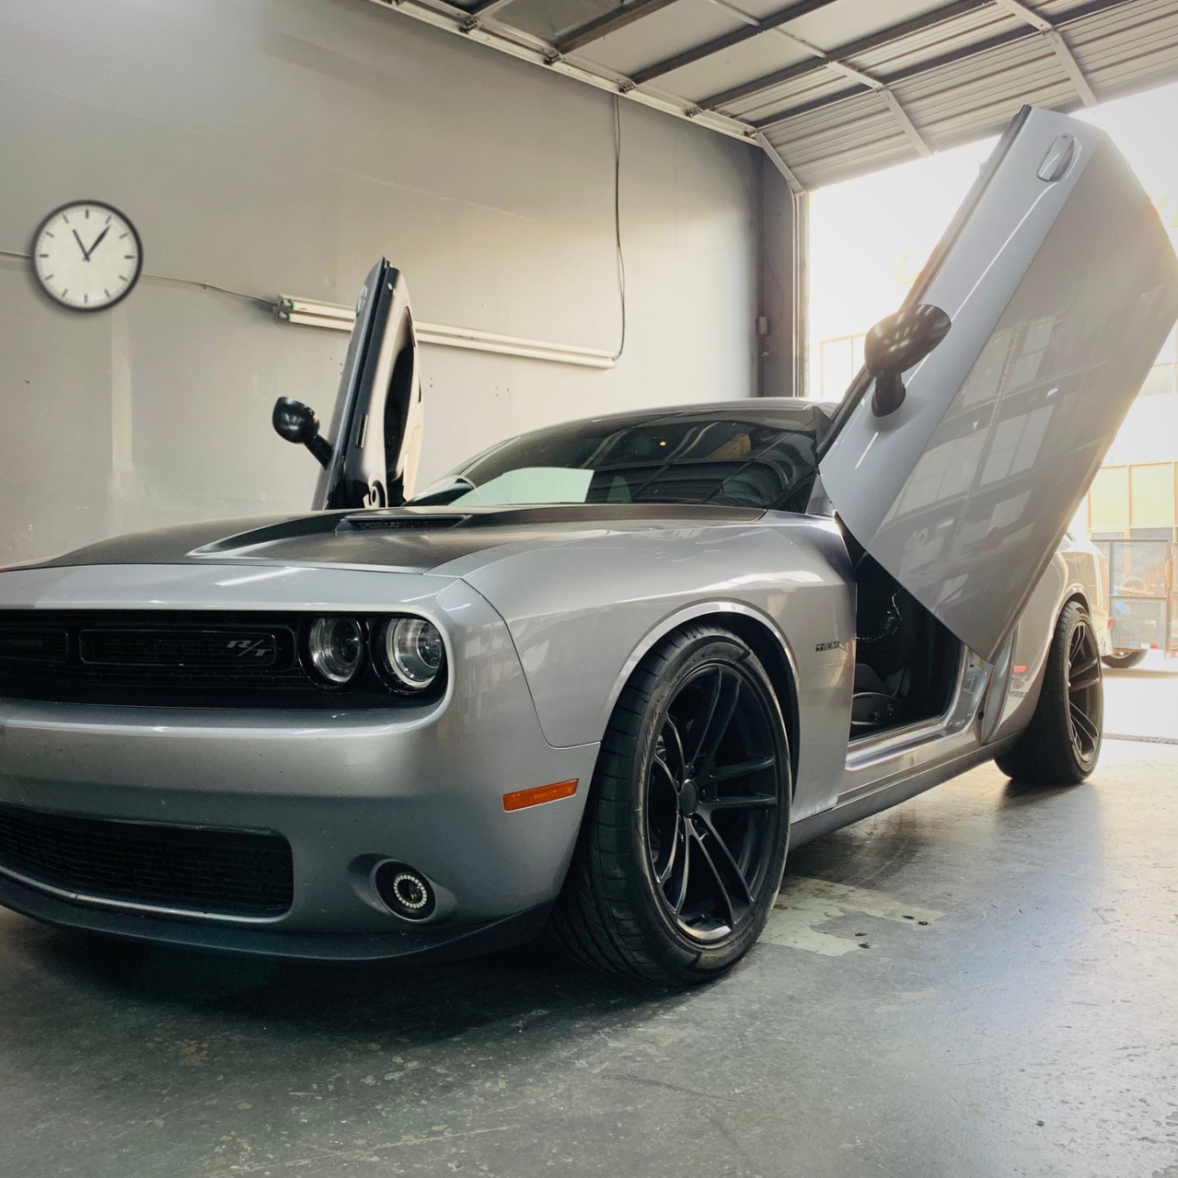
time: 11:06
